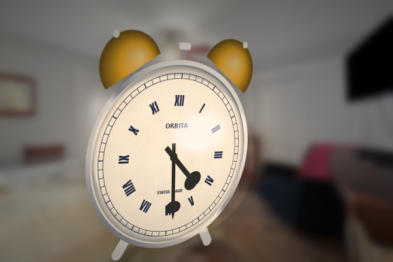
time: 4:29
